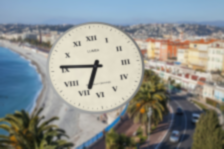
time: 6:46
